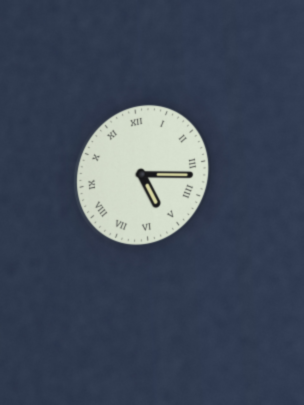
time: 5:17
